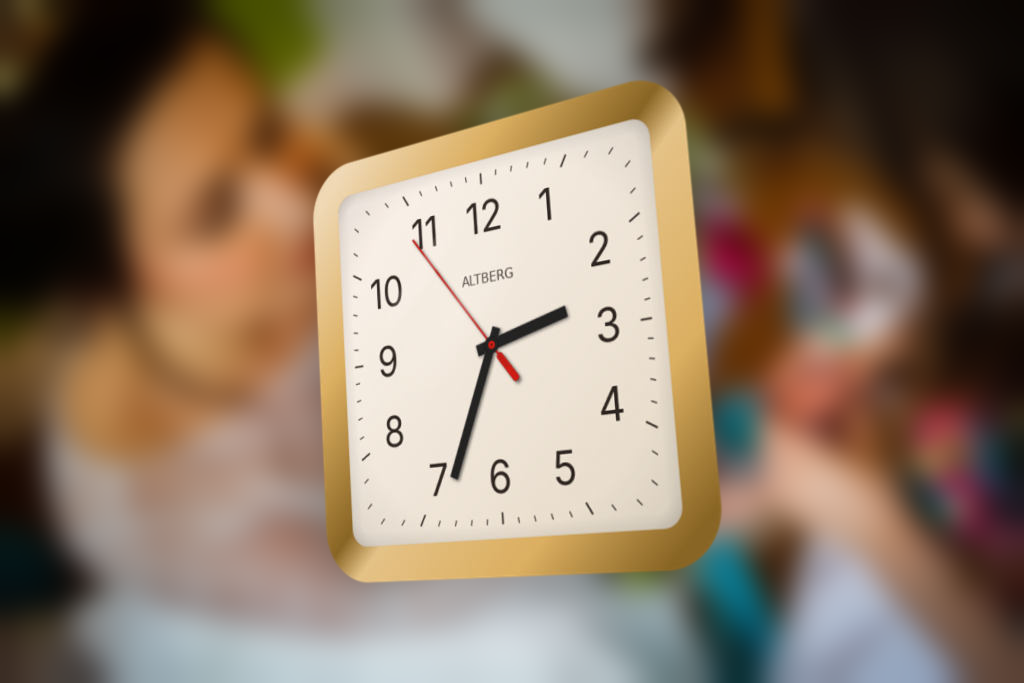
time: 2:33:54
